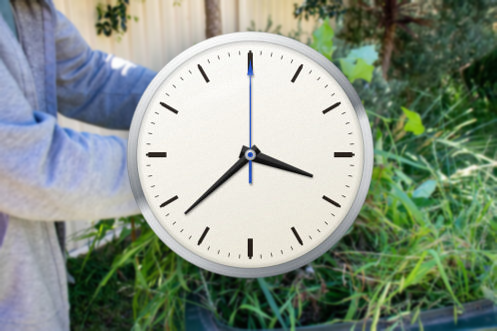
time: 3:38:00
